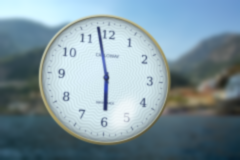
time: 5:58
